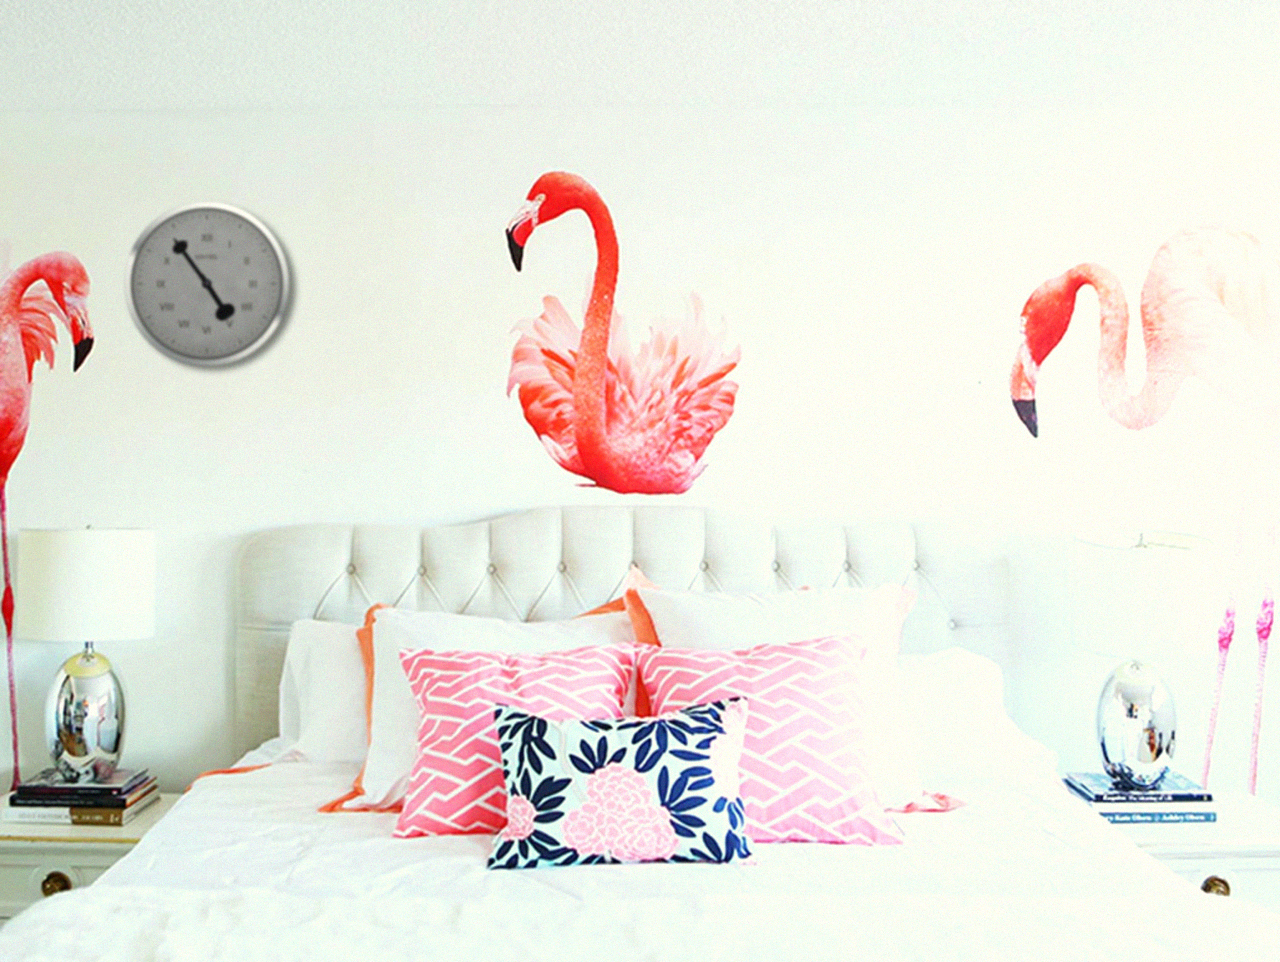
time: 4:54
